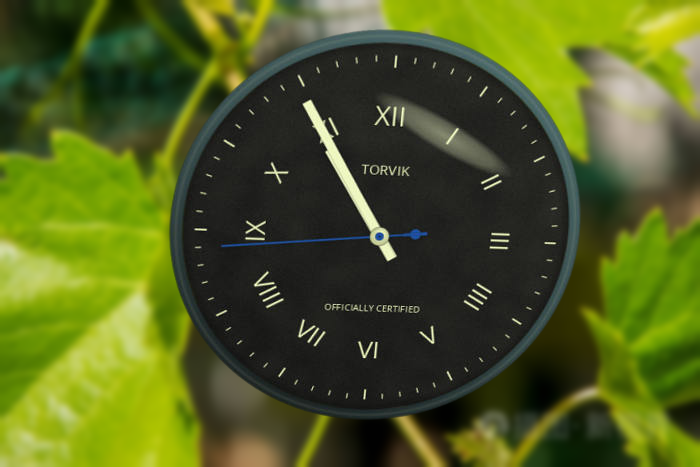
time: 10:54:44
